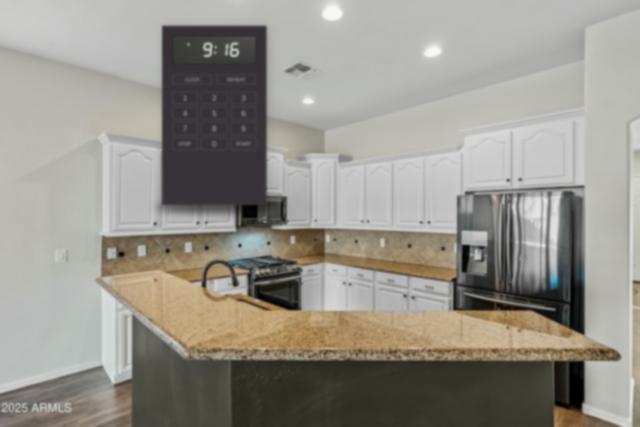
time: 9:16
